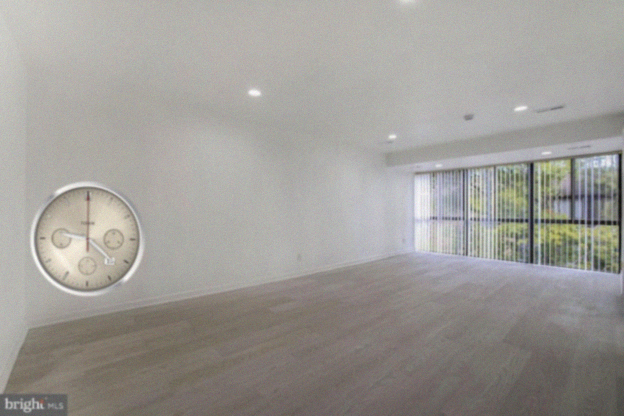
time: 9:22
